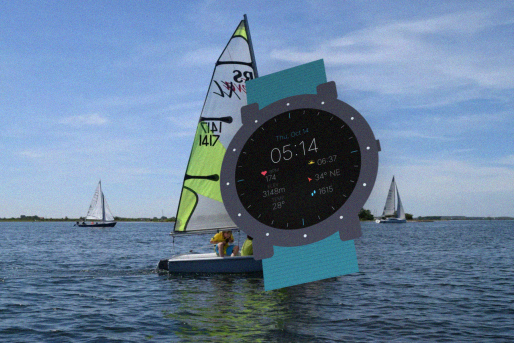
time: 5:14
